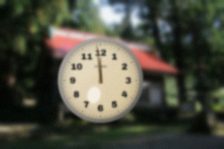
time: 11:59
